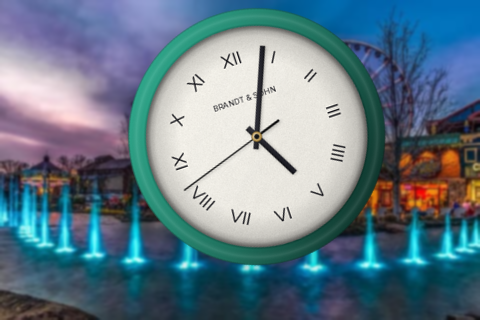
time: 5:03:42
